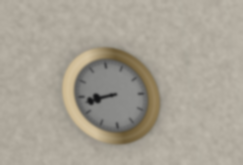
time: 8:43
